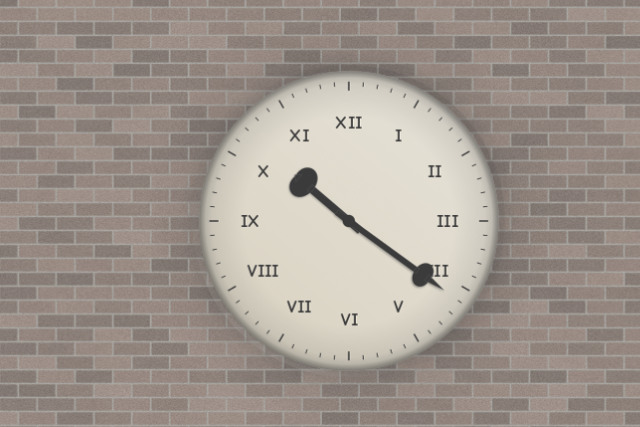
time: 10:21
